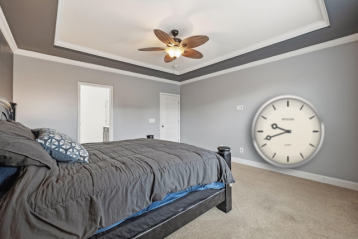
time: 9:42
